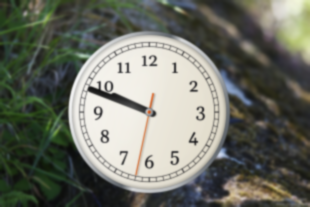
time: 9:48:32
